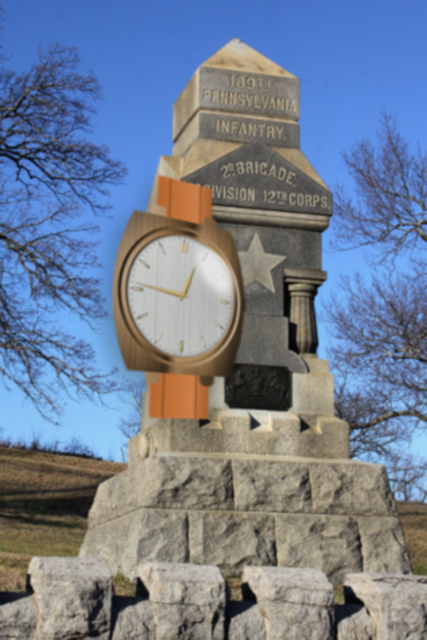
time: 12:46
